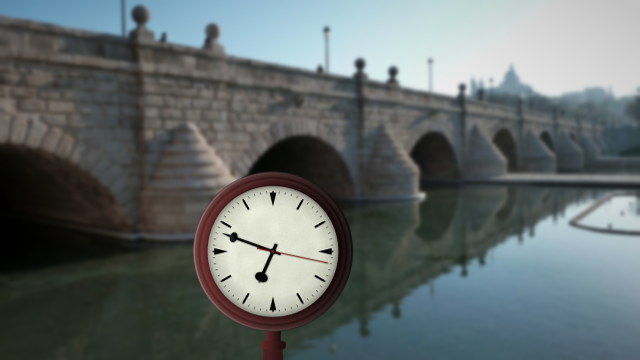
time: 6:48:17
